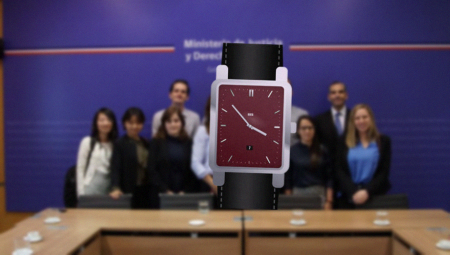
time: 3:53
